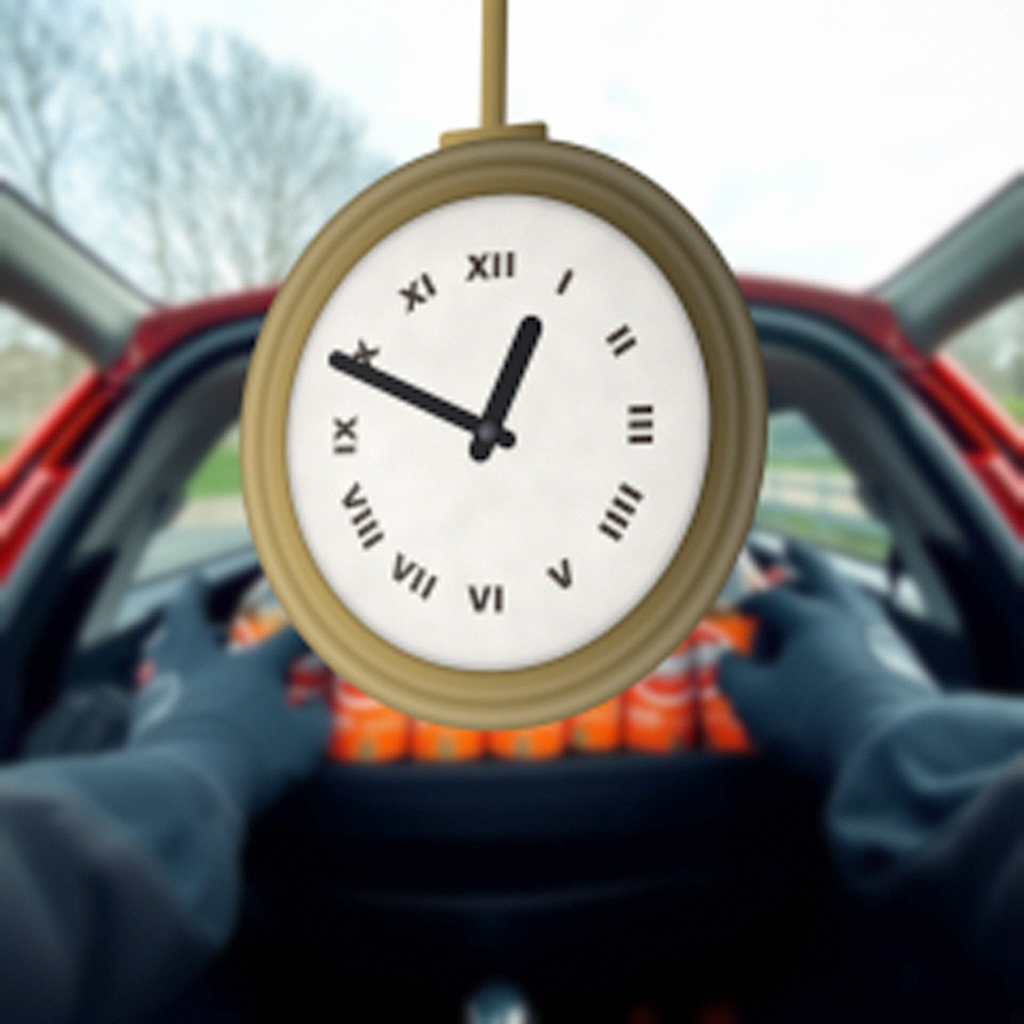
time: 12:49
